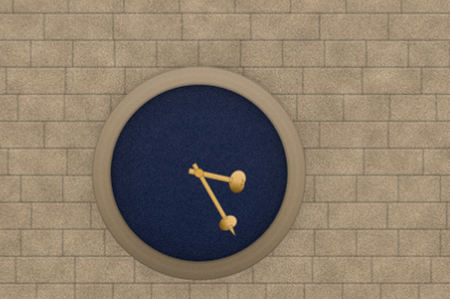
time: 3:25
